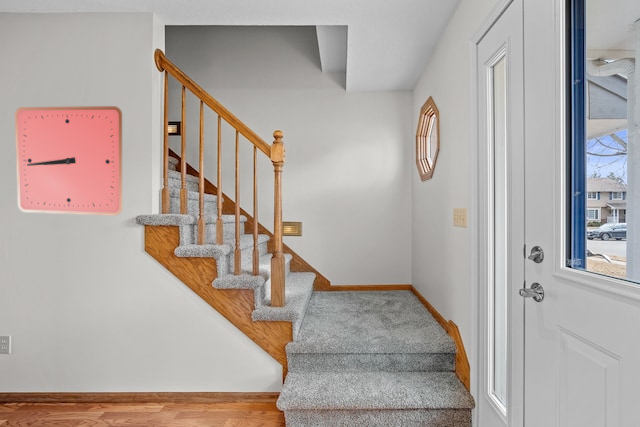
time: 8:44
